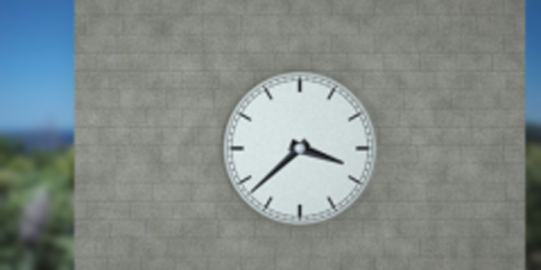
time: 3:38
